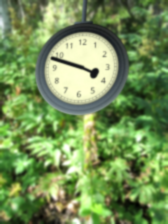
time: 3:48
